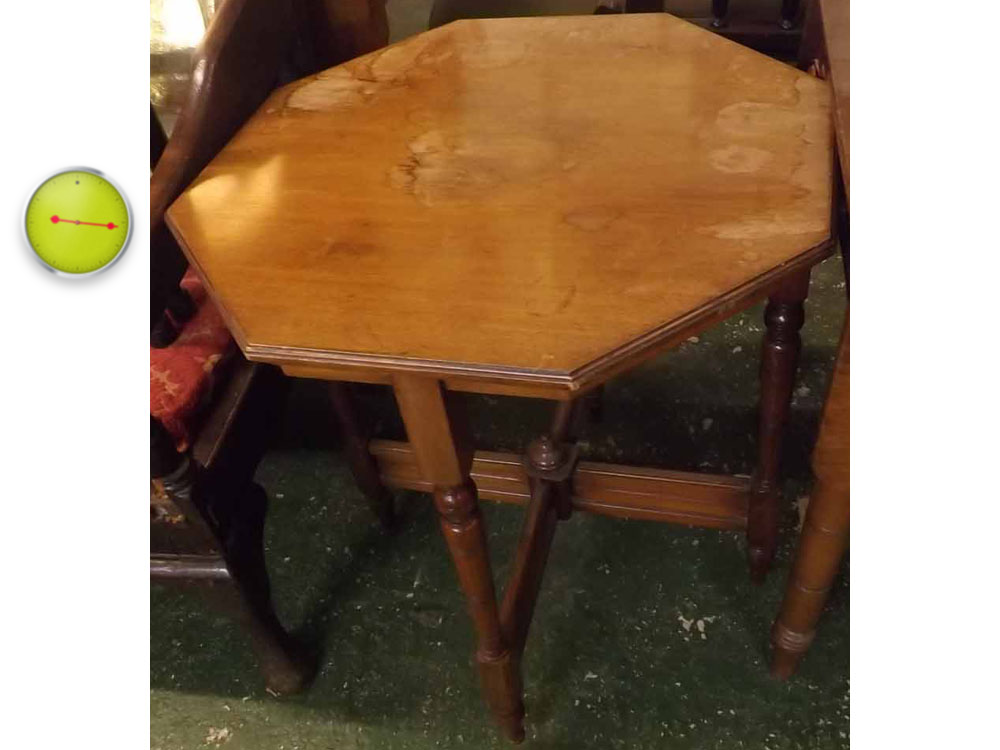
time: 9:16
